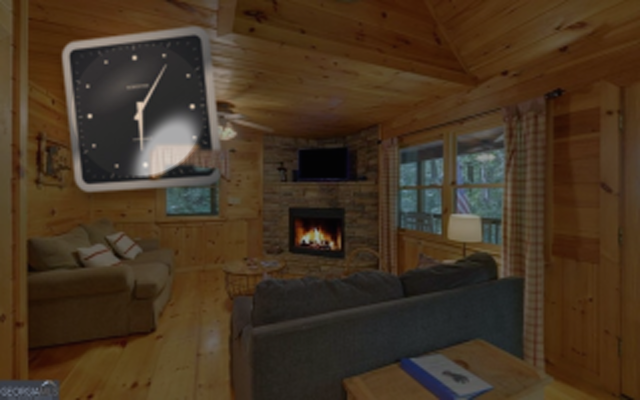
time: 6:06
